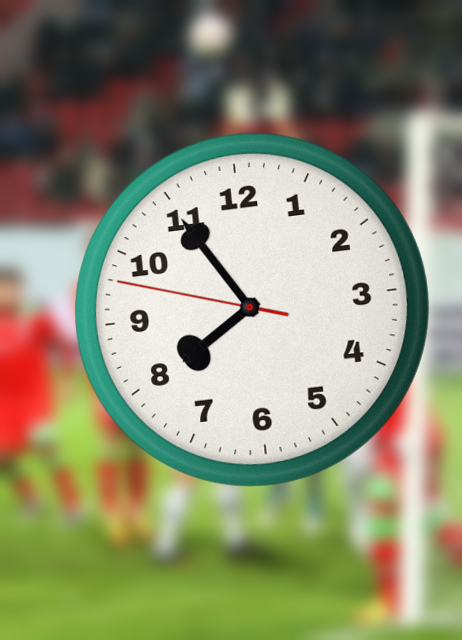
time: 7:54:48
